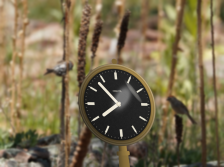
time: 7:53
